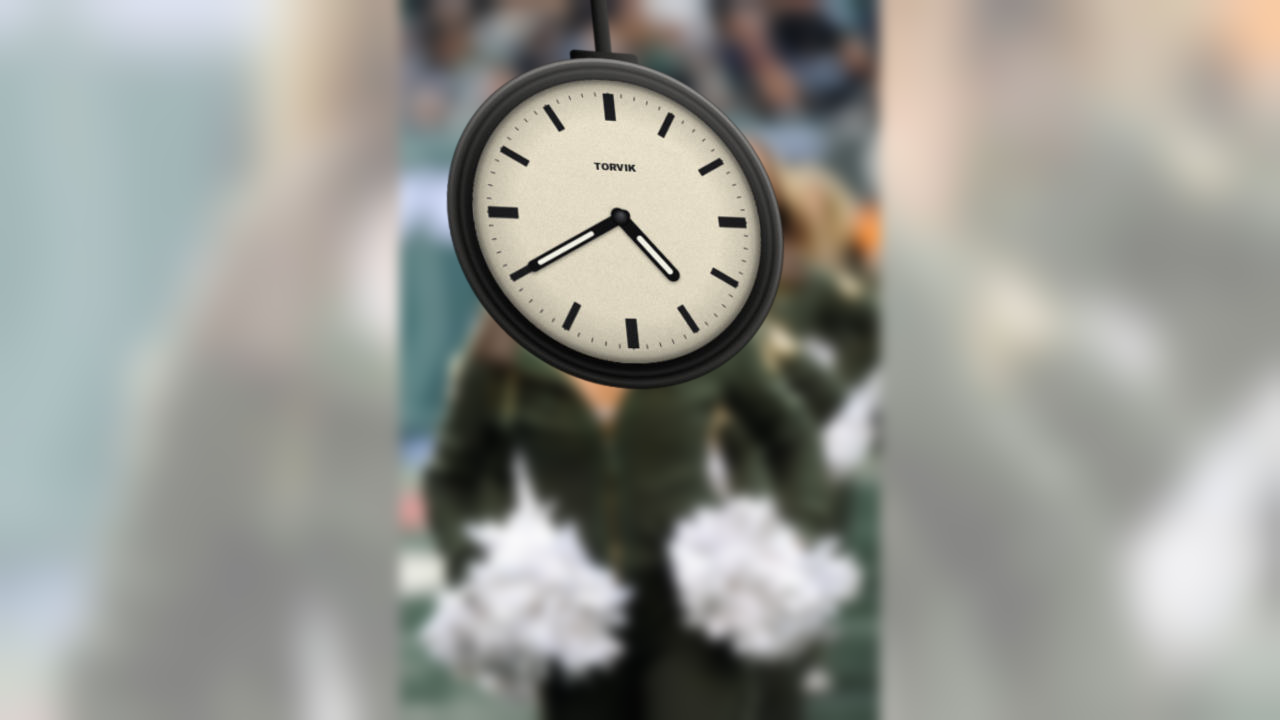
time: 4:40
